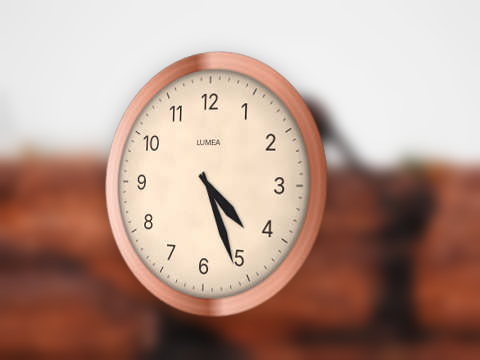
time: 4:26
